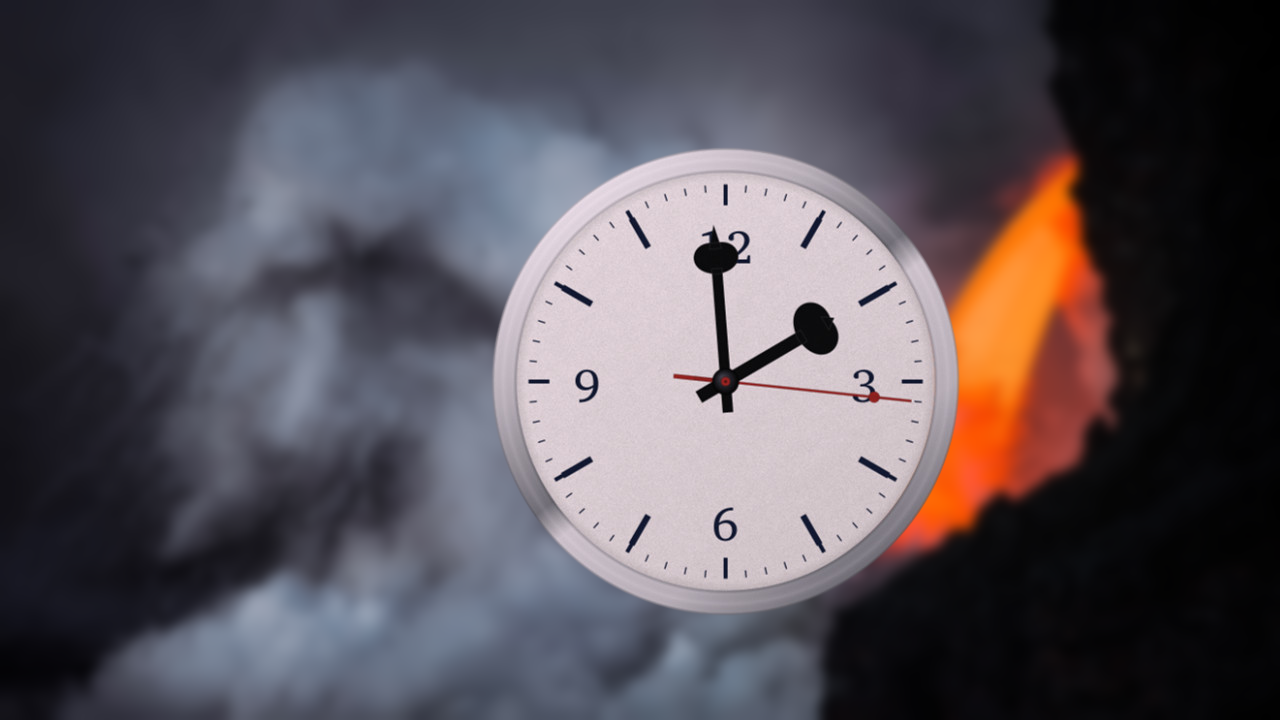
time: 1:59:16
